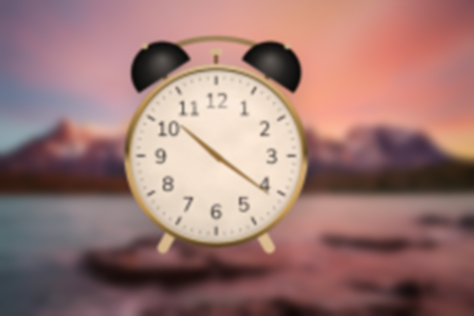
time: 10:21
